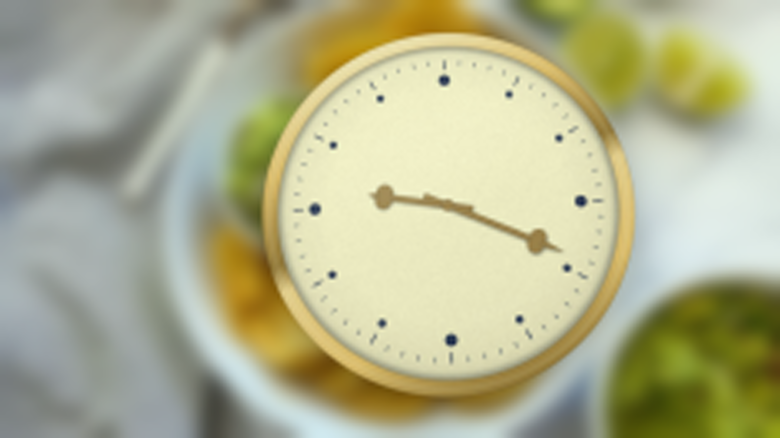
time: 9:19
